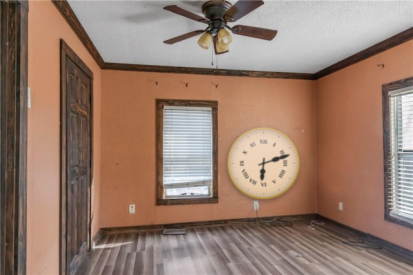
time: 6:12
